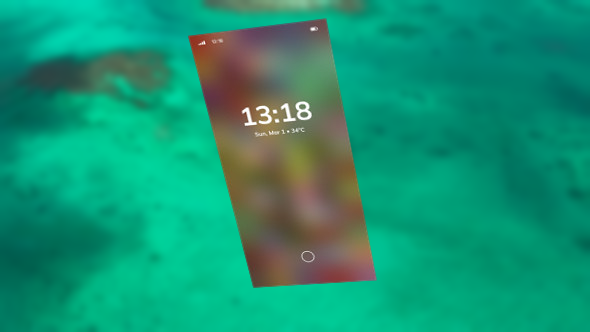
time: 13:18
